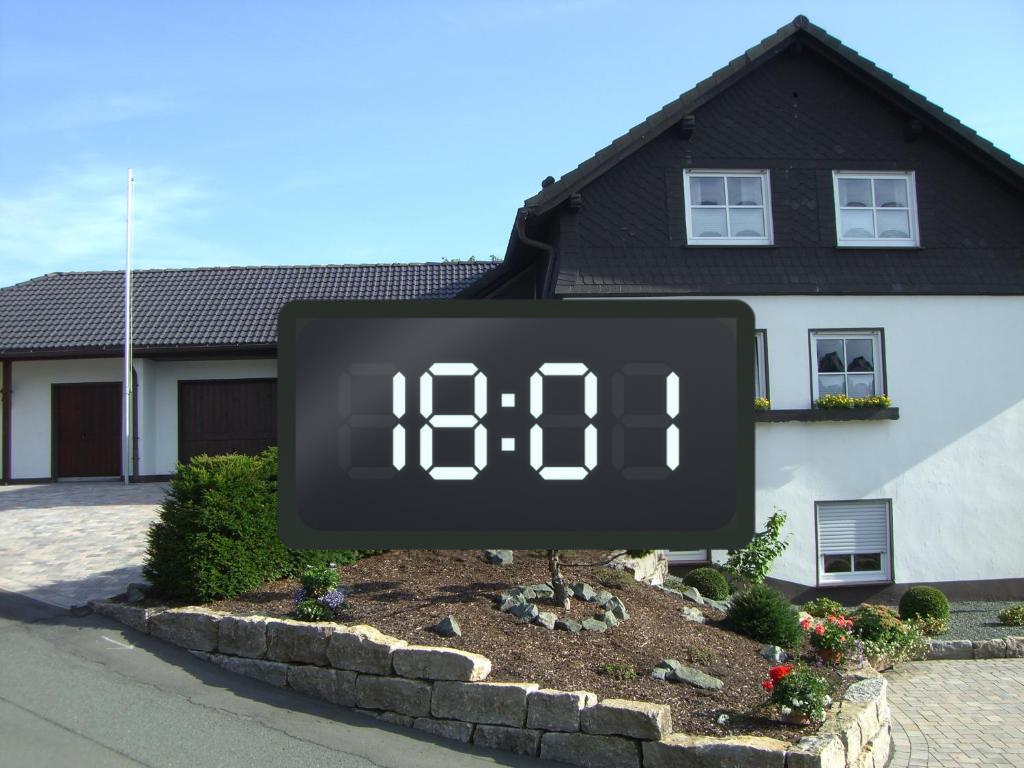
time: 18:01
